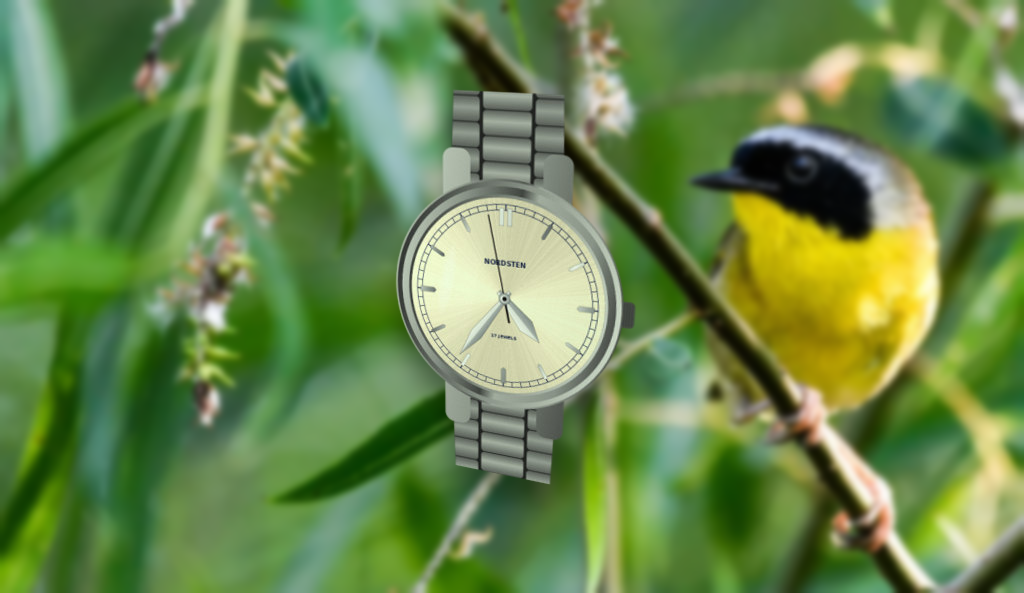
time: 4:35:58
